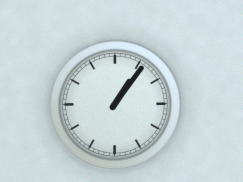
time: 1:06
